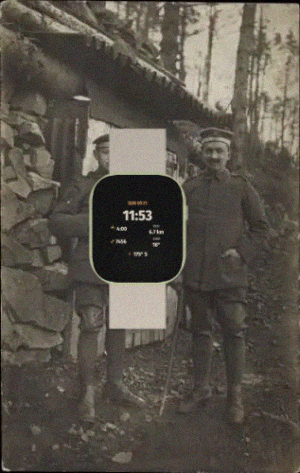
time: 11:53
